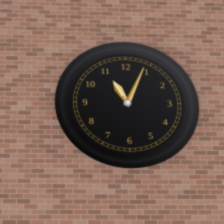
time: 11:04
